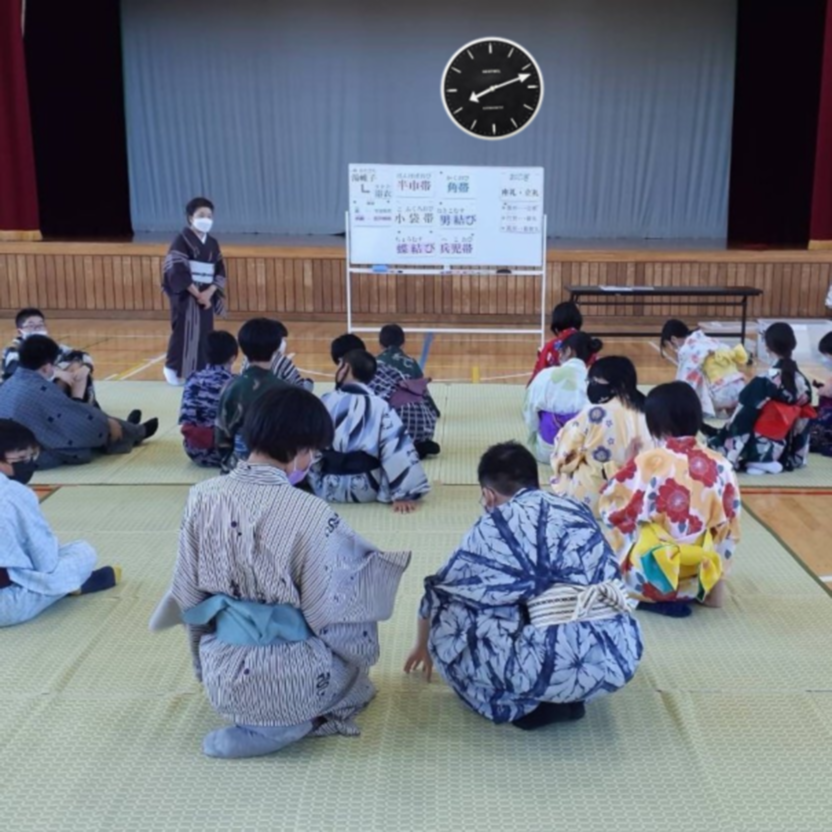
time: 8:12
